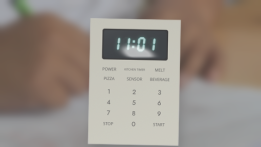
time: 11:01
